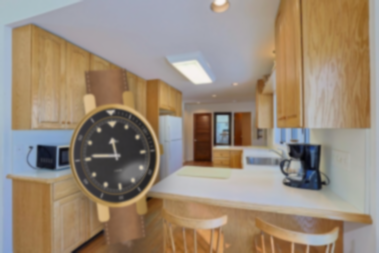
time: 11:46
